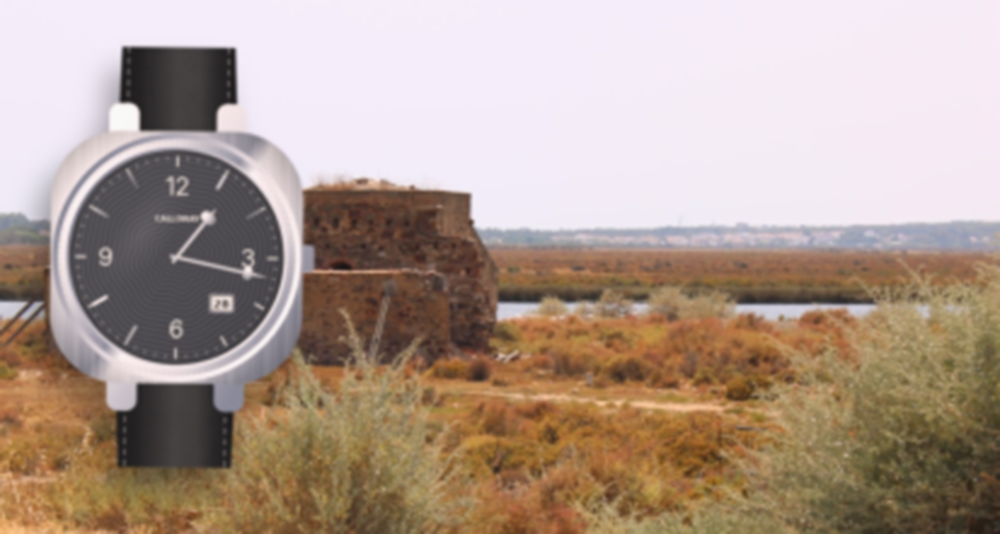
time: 1:17
